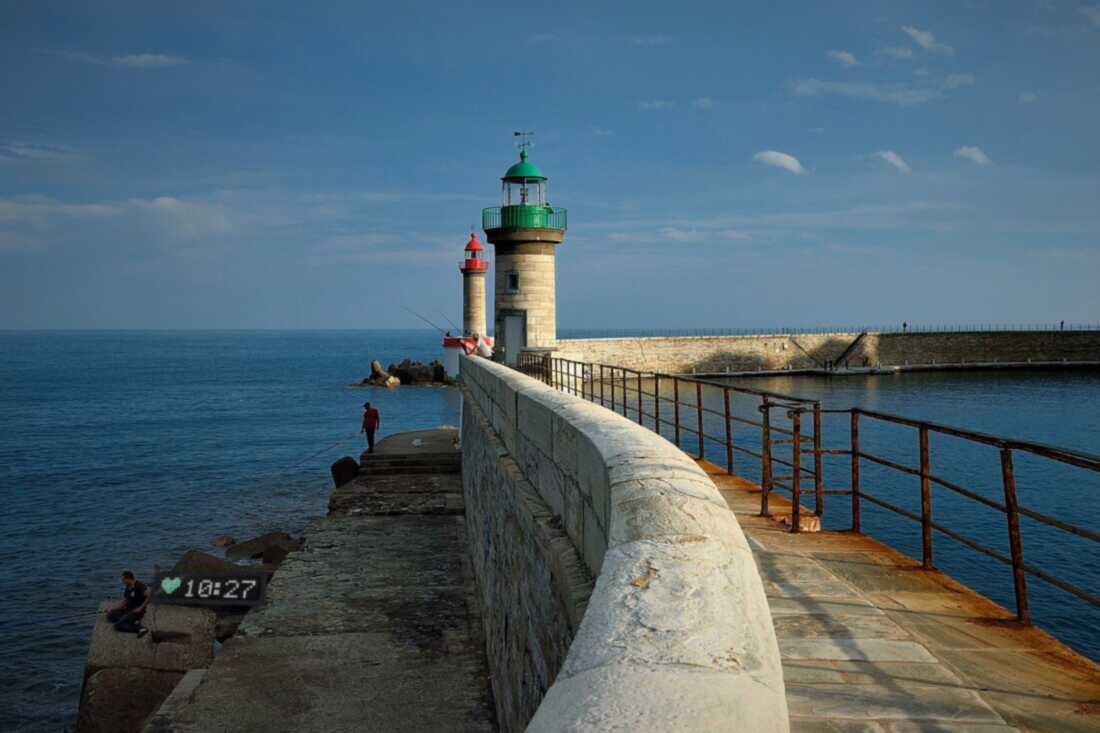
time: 10:27
